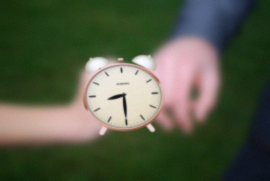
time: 8:30
